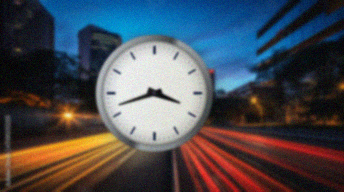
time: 3:42
